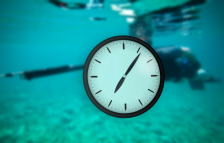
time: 7:06
